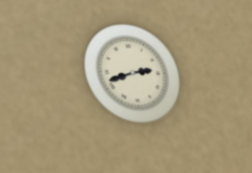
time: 2:42
